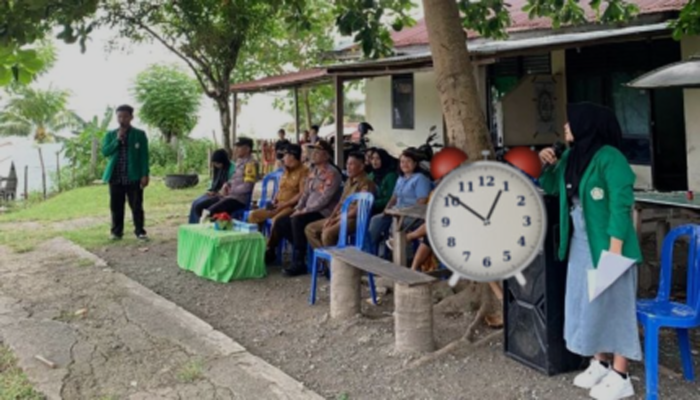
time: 12:51
